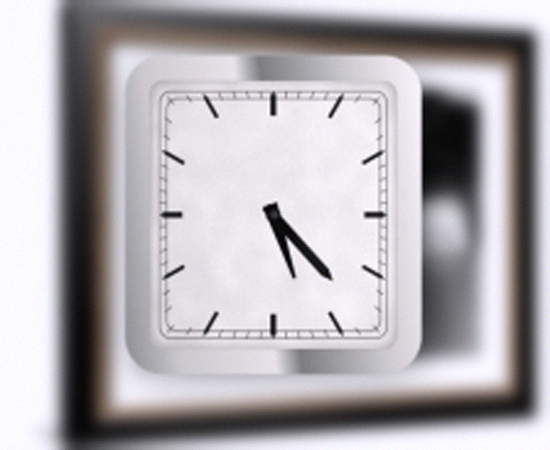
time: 5:23
